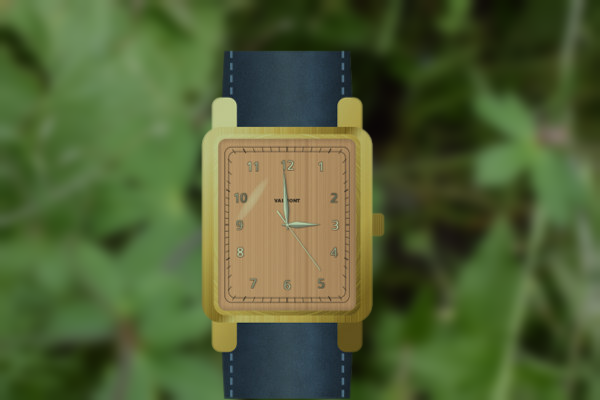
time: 2:59:24
